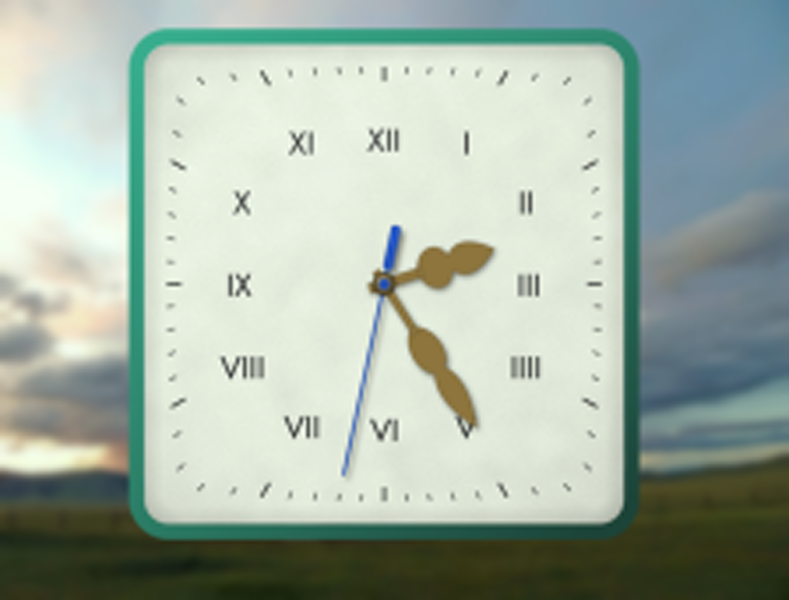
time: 2:24:32
